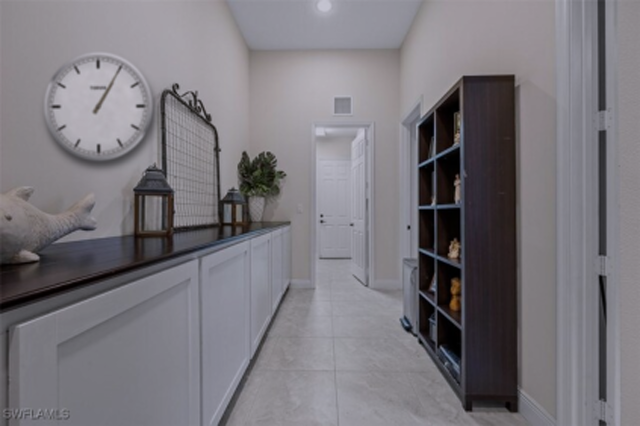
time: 1:05
